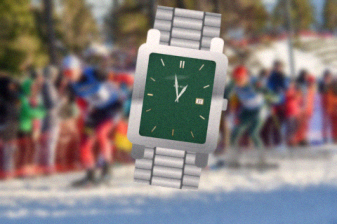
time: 12:58
